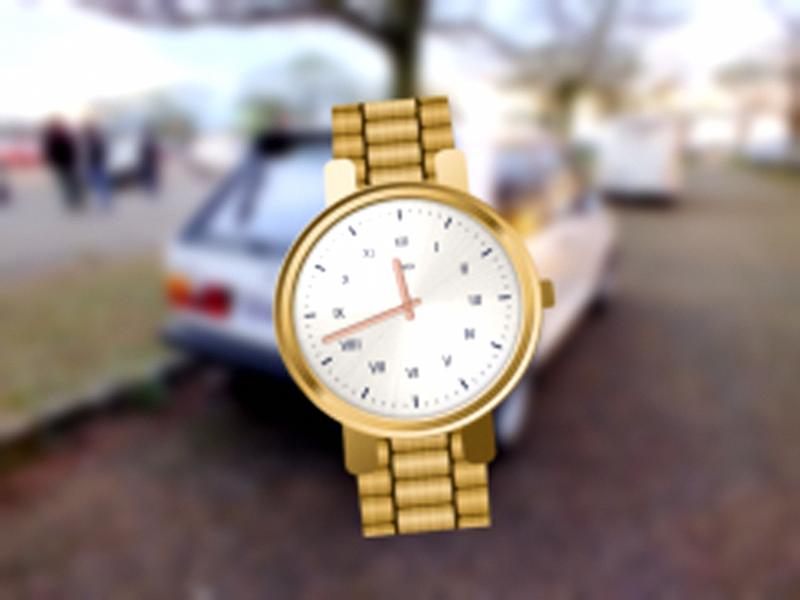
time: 11:42
